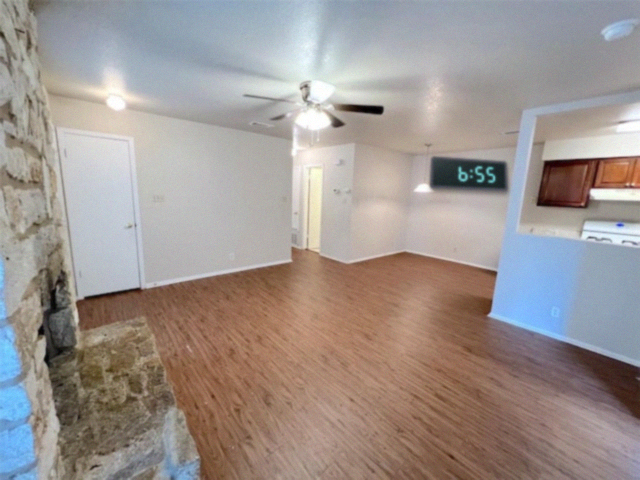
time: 6:55
